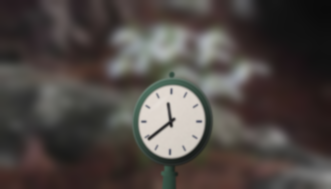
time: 11:39
